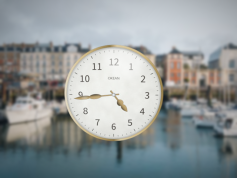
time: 4:44
